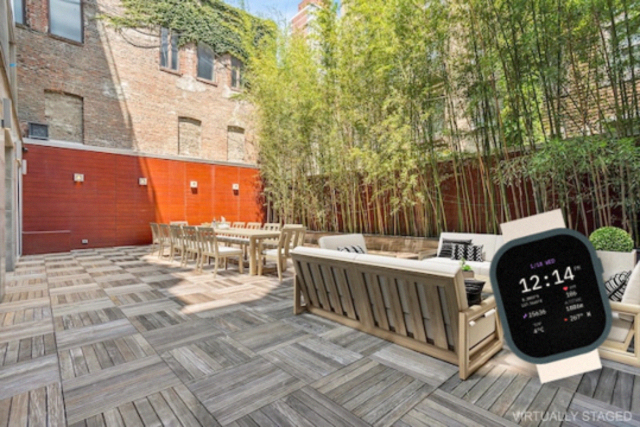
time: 12:14
